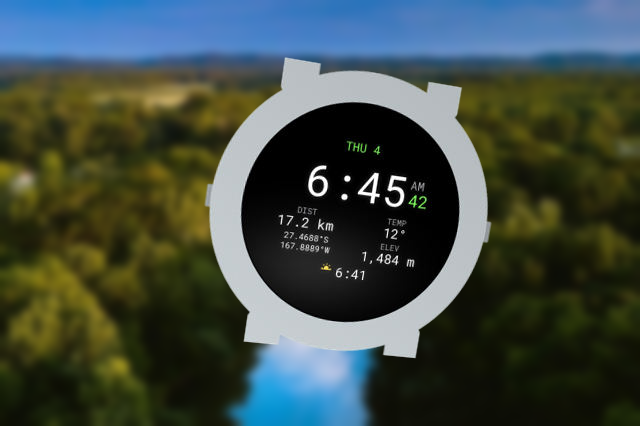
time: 6:45:42
